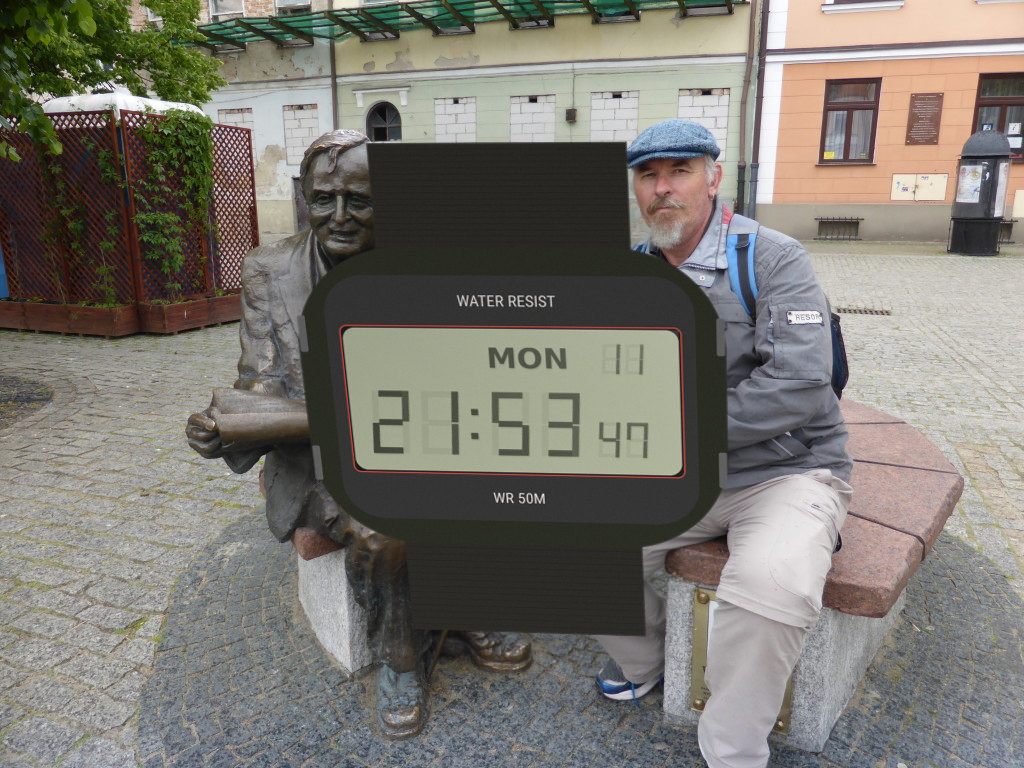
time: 21:53:47
